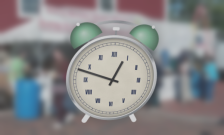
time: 12:48
